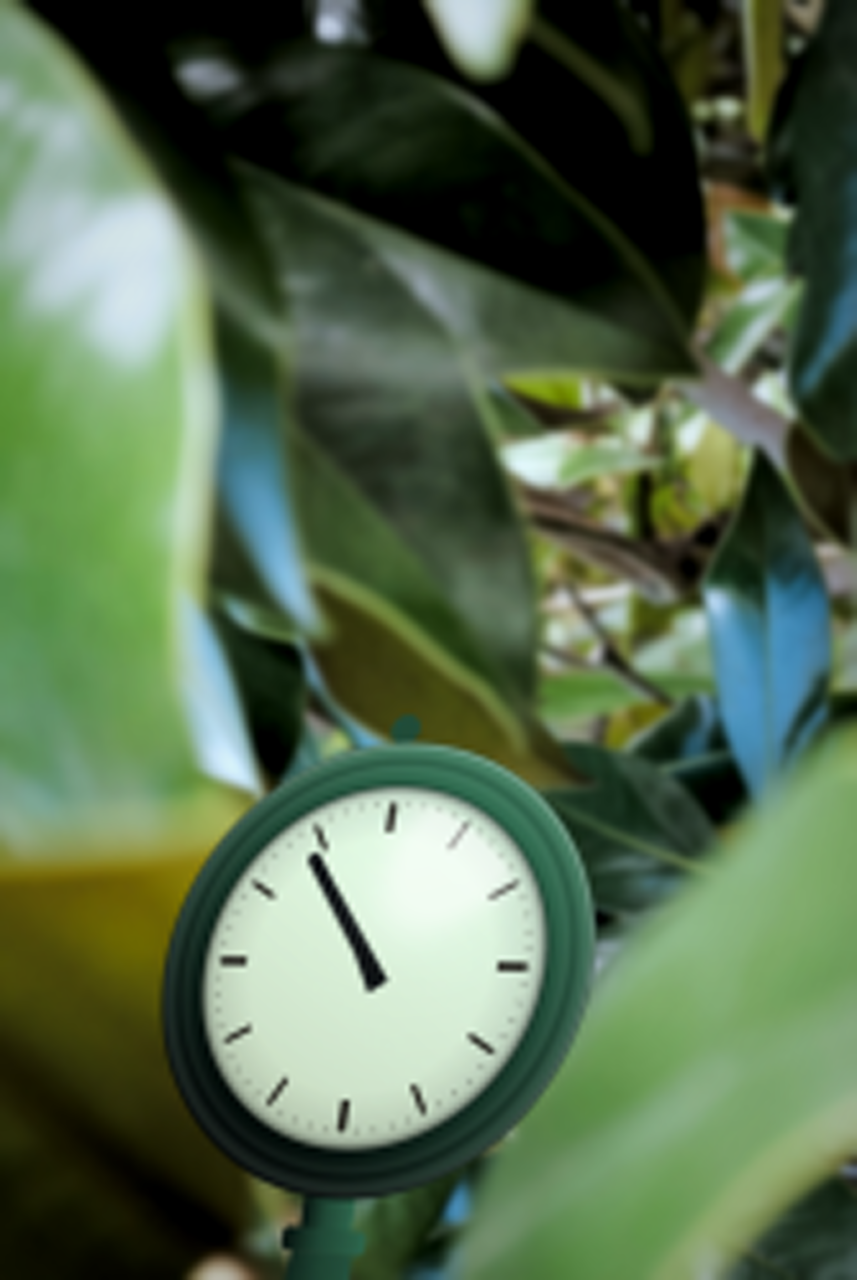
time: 10:54
